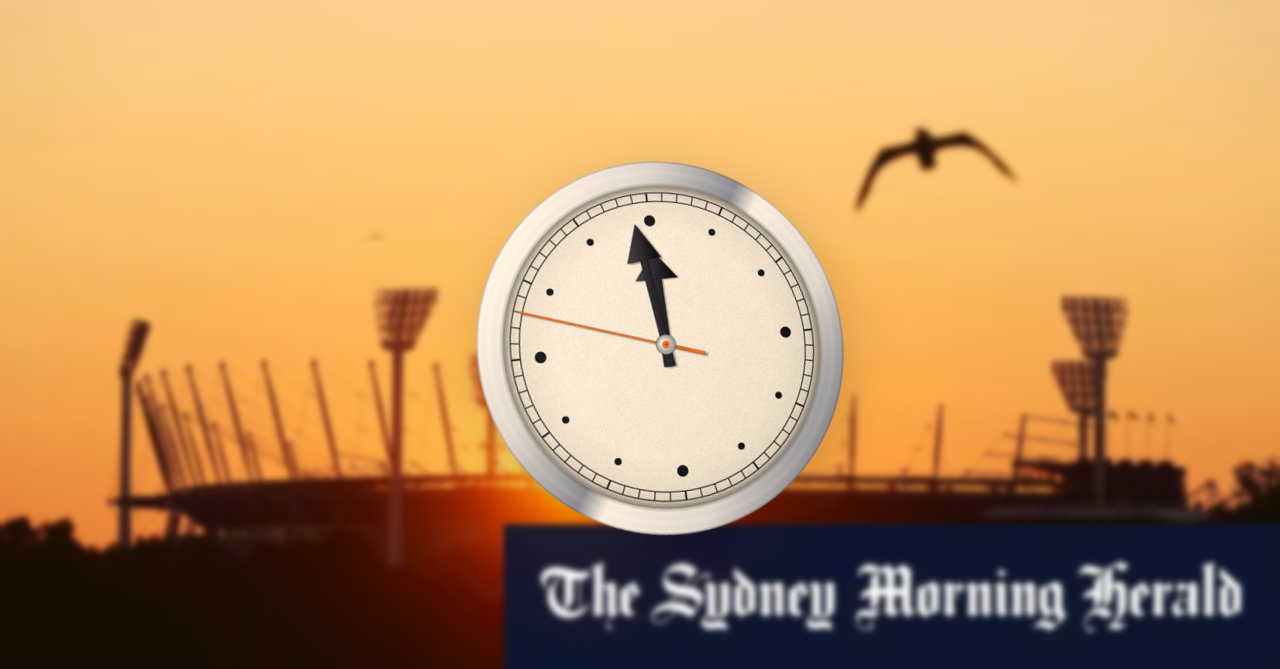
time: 11:58:48
